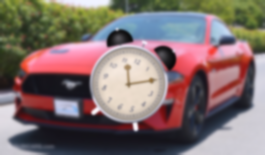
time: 11:10
